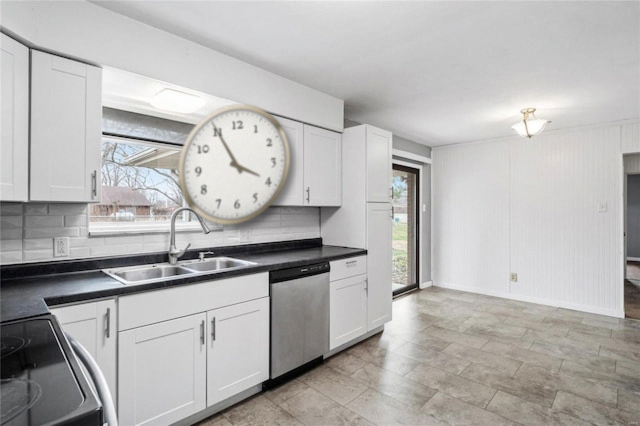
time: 3:55
